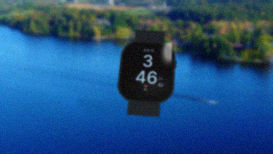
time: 3:46
